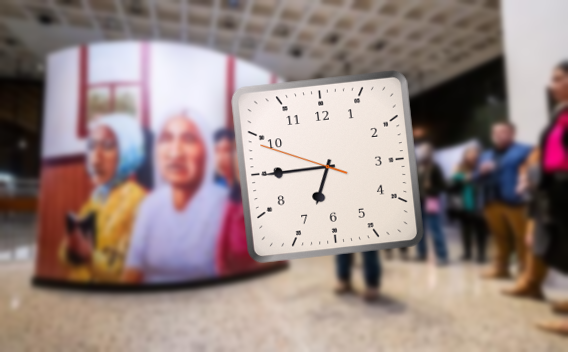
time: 6:44:49
